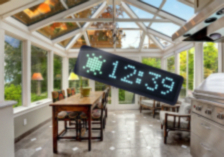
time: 12:39
